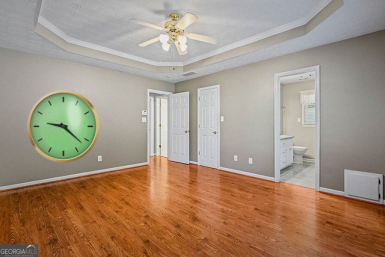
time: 9:22
